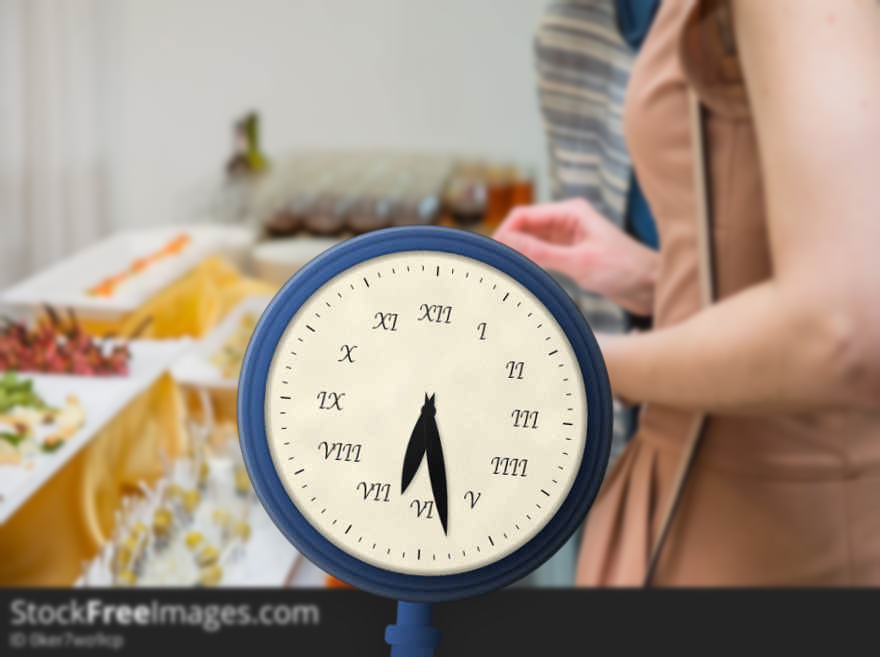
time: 6:28
